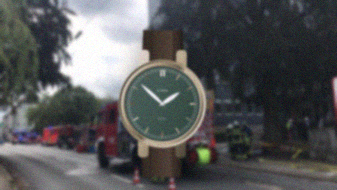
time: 1:52
